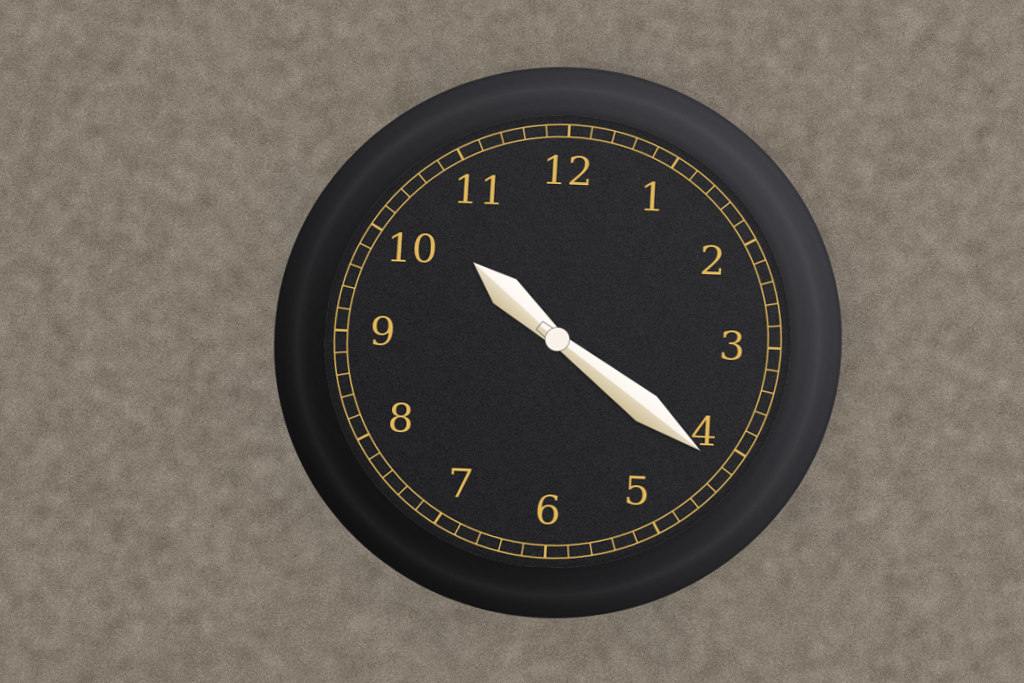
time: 10:21
